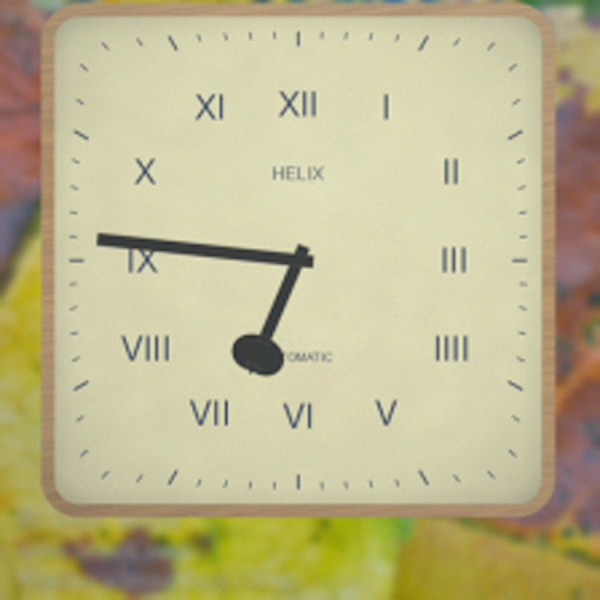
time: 6:46
